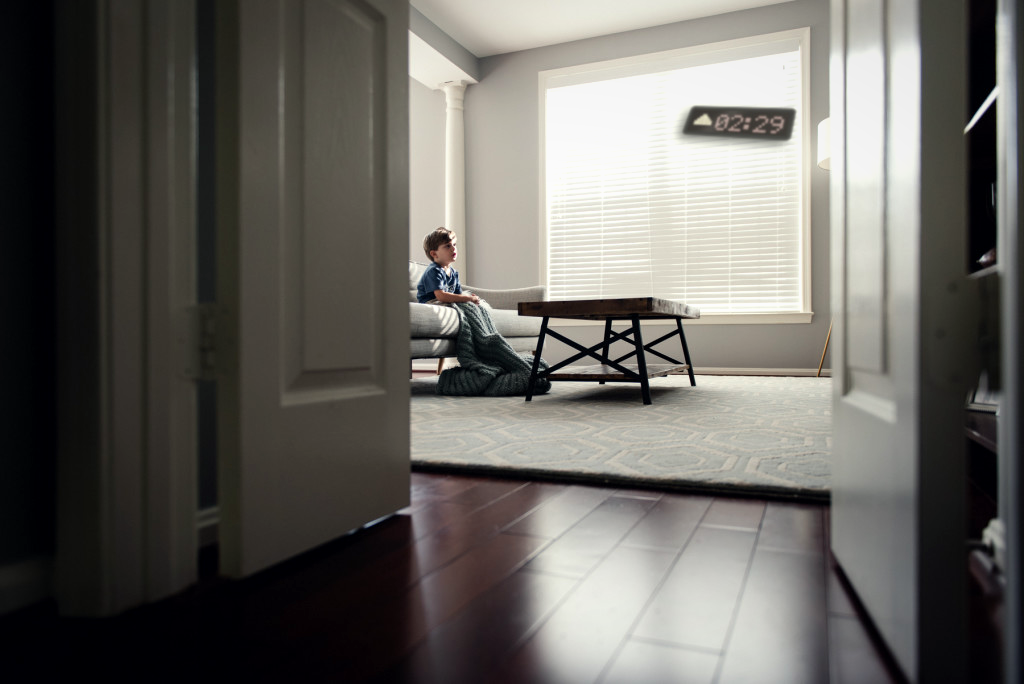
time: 2:29
